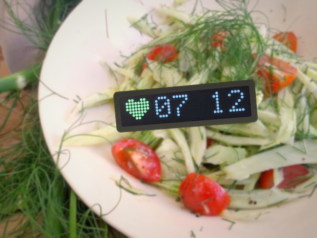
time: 7:12
